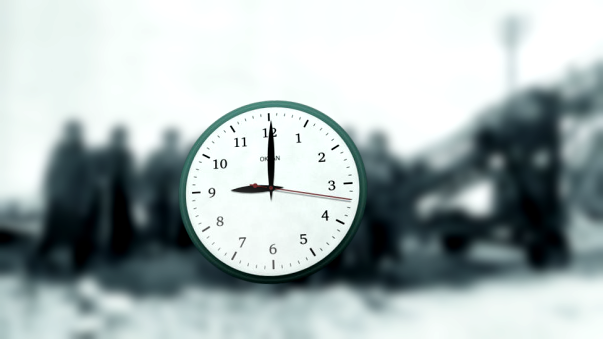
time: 9:00:17
